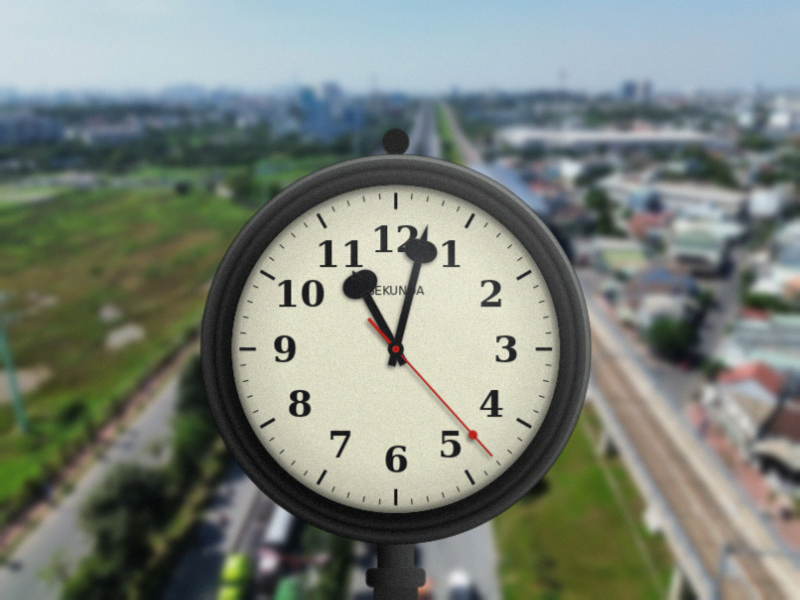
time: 11:02:23
